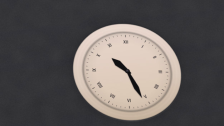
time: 10:26
